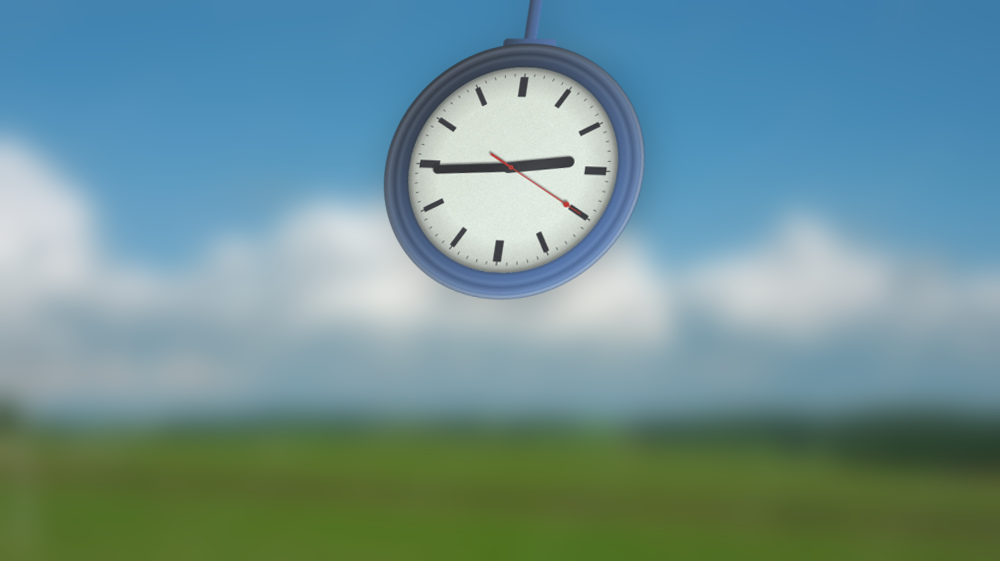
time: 2:44:20
